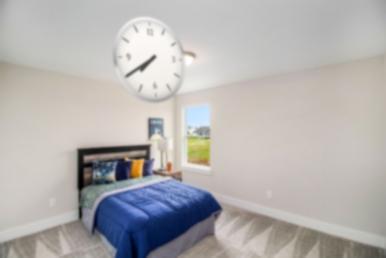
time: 7:40
